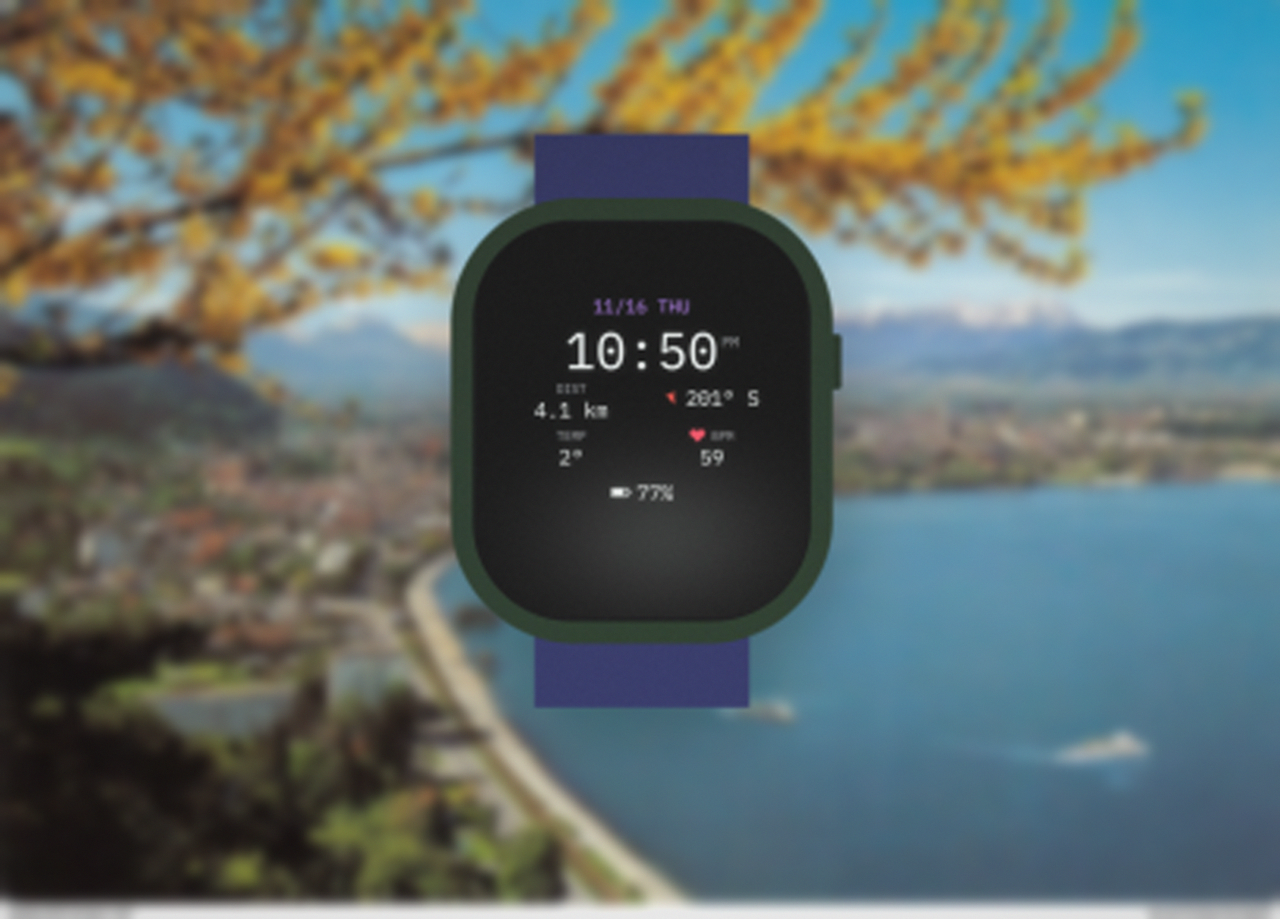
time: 10:50
